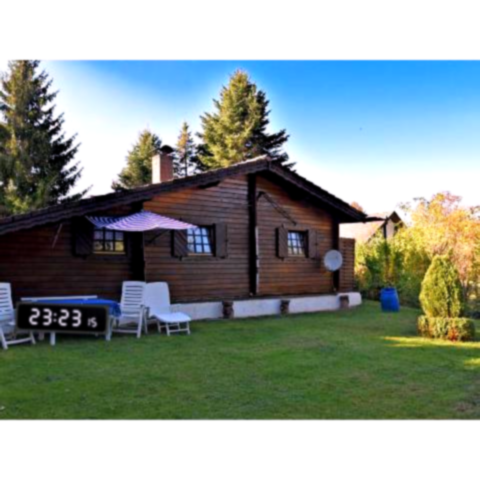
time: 23:23
